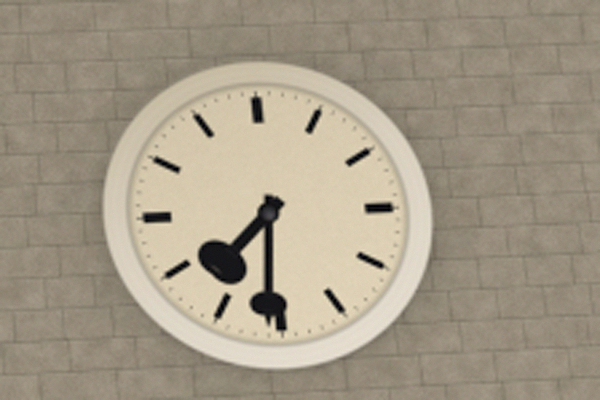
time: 7:31
